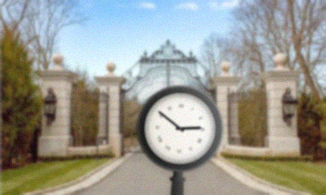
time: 2:51
